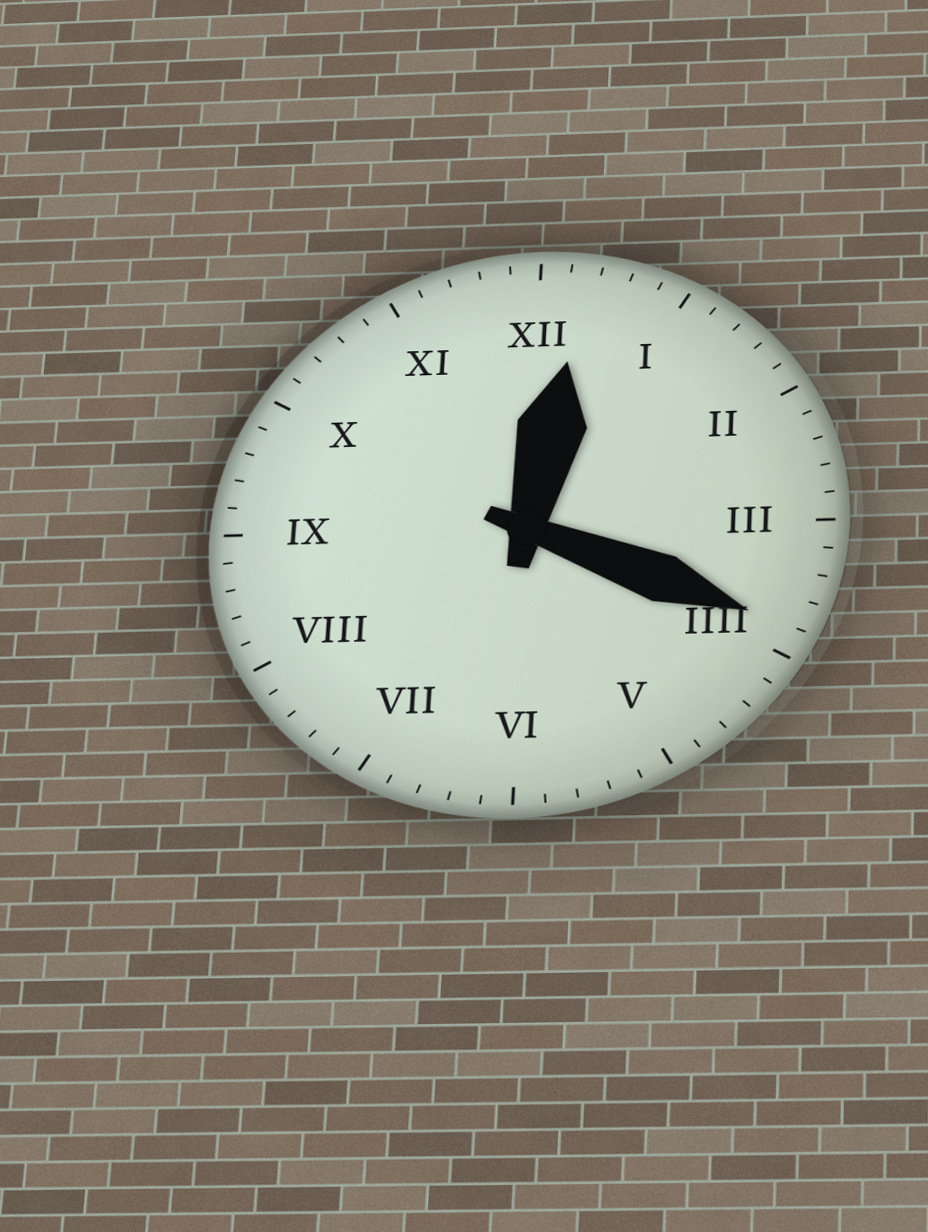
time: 12:19
